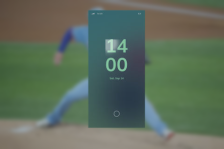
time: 14:00
